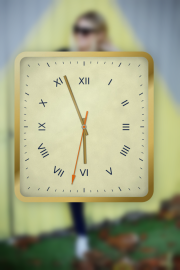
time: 5:56:32
